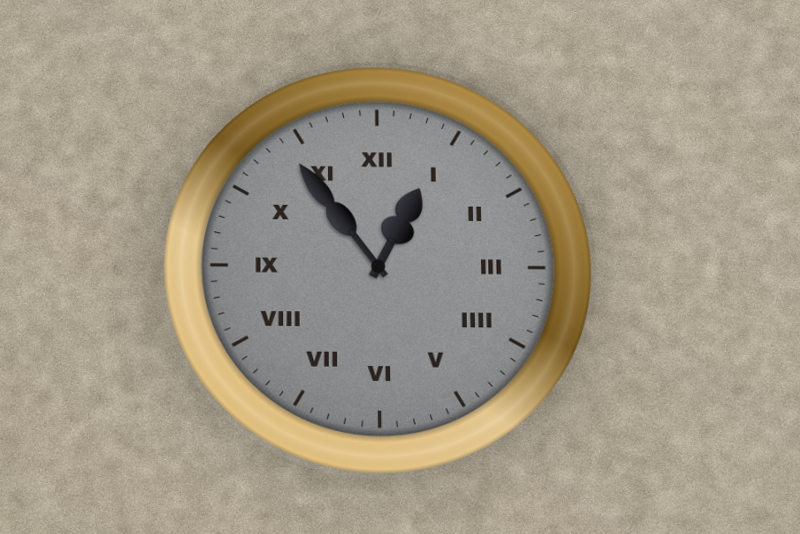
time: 12:54
